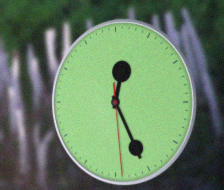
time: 12:25:29
